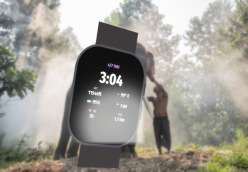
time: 3:04
